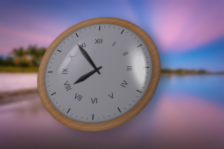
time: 7:54
